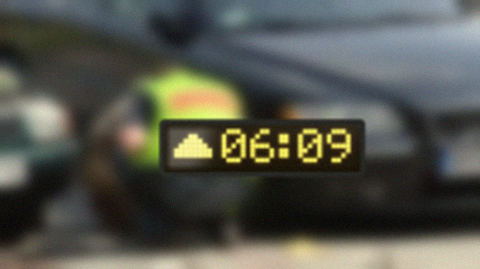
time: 6:09
